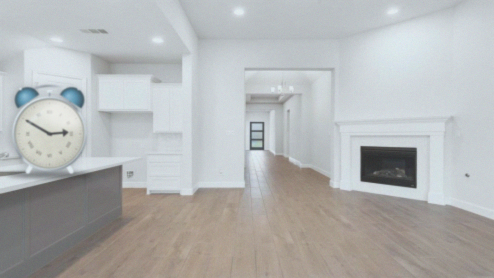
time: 2:50
